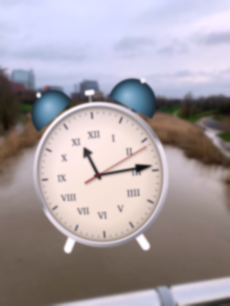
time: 11:14:11
